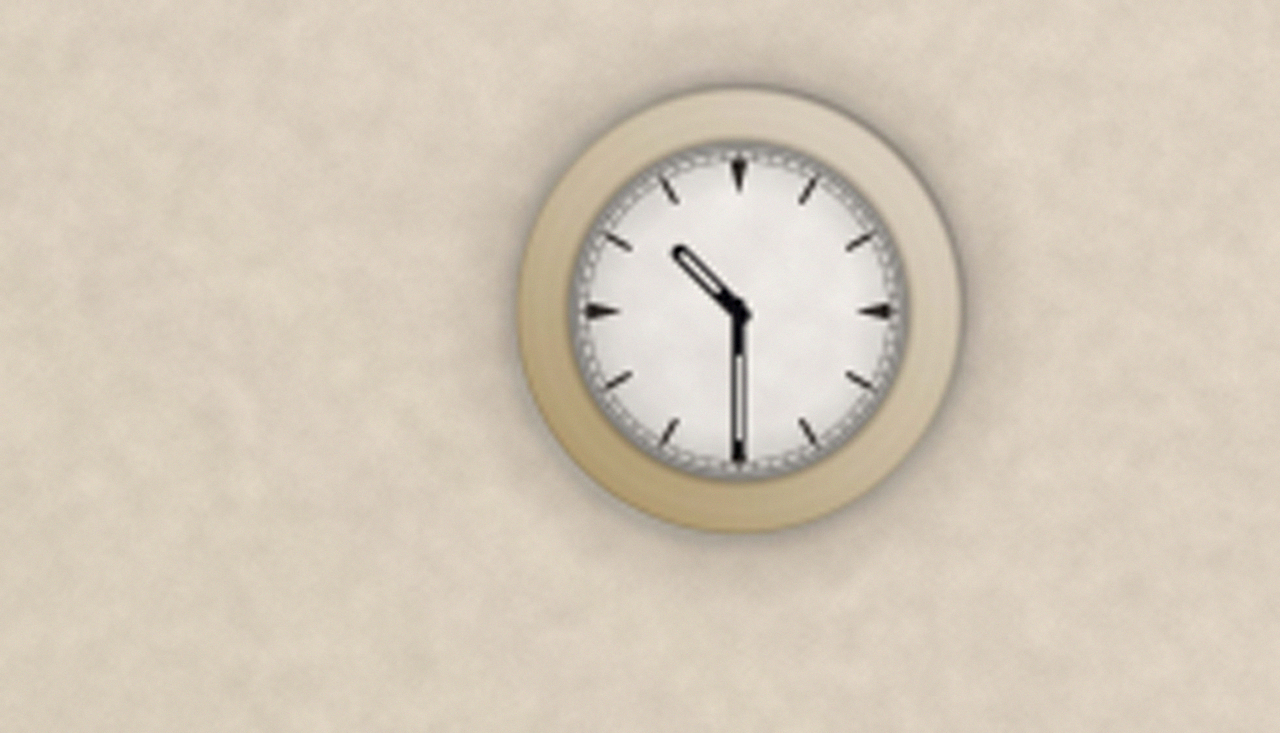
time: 10:30
